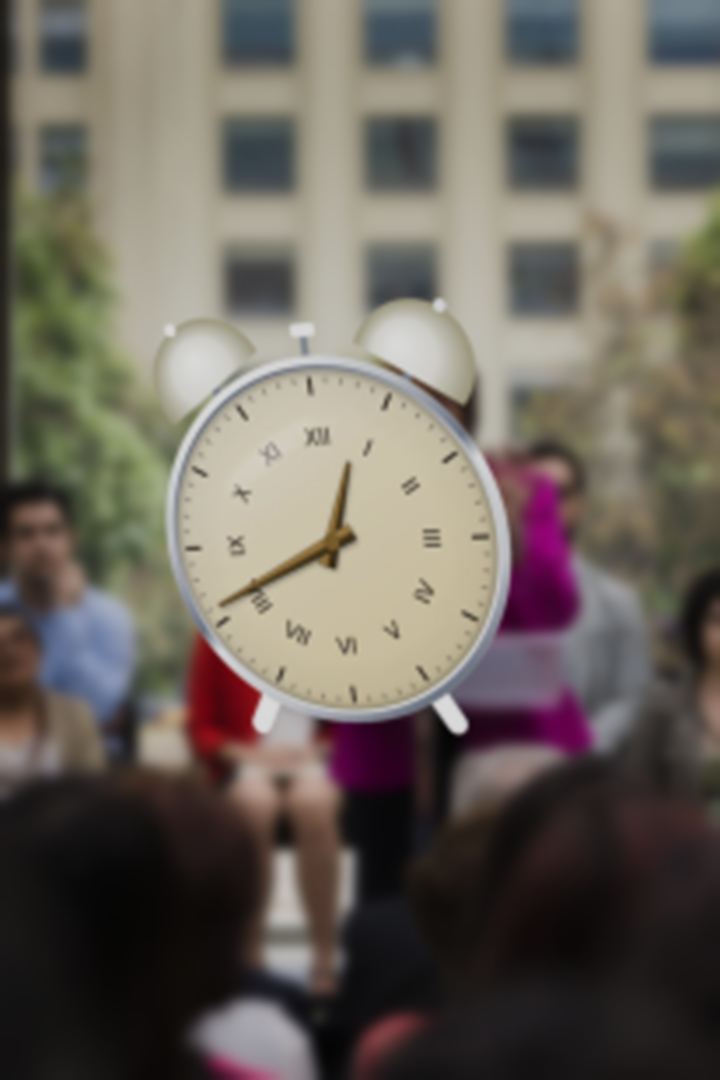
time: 12:41
